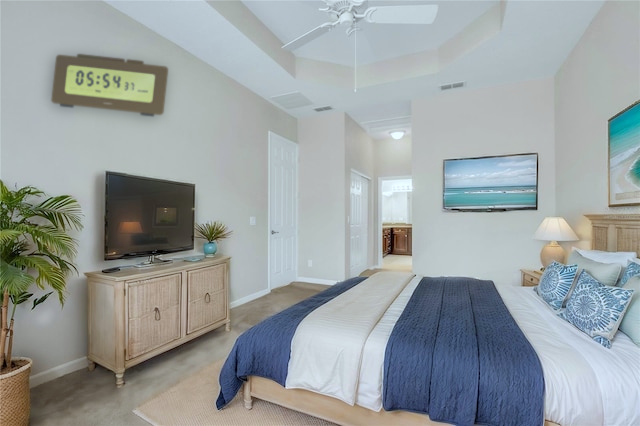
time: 5:54
